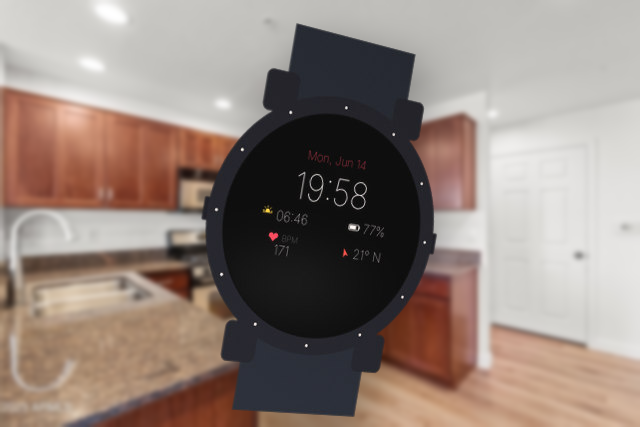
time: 19:58
